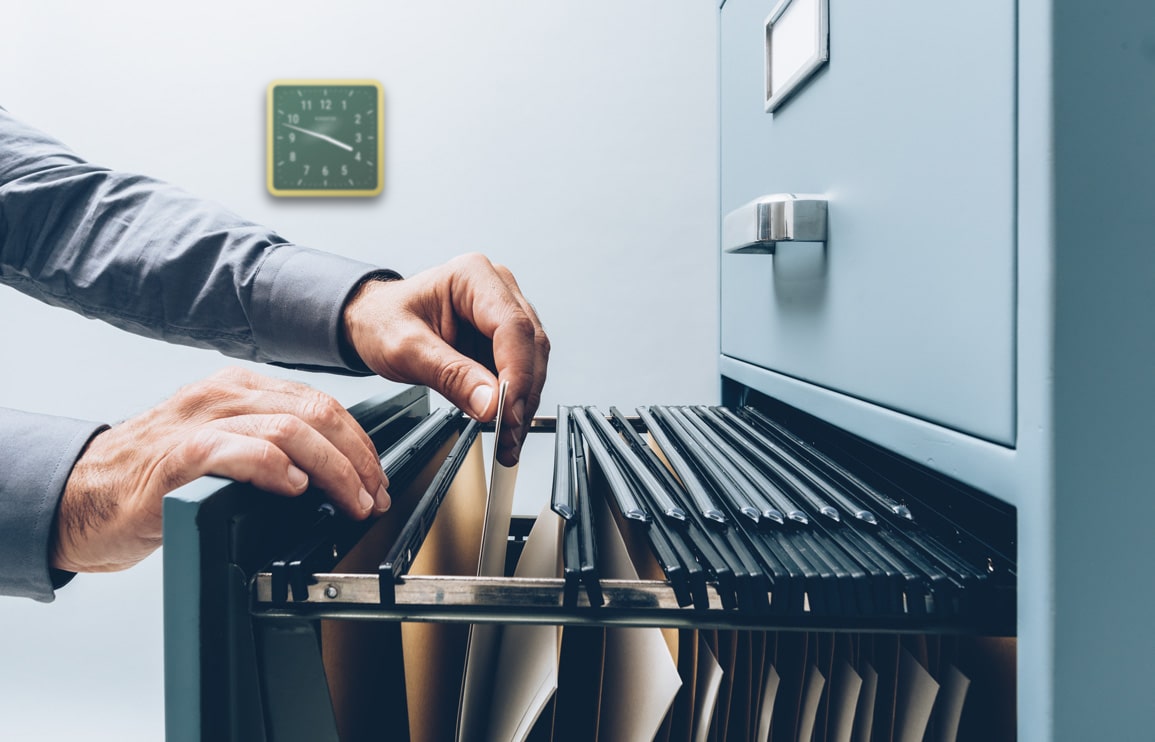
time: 3:48
